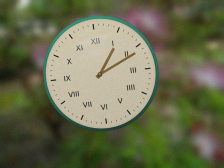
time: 1:11
